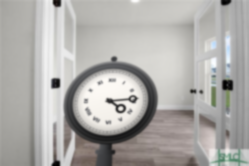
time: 4:14
